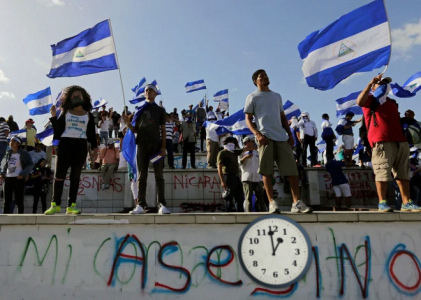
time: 12:59
